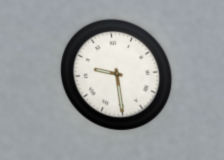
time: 9:30
